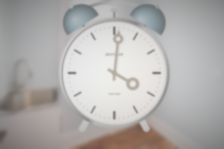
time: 4:01
